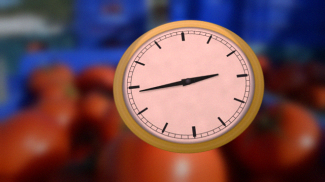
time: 2:44
